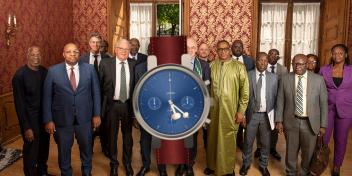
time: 5:22
